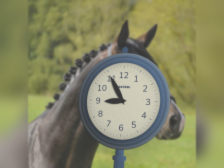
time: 8:55
